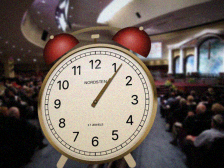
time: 1:06
